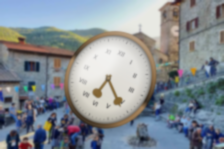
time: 6:21
